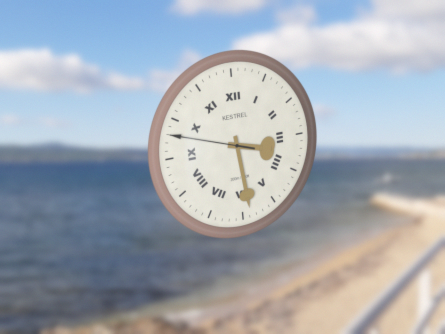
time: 3:28:48
